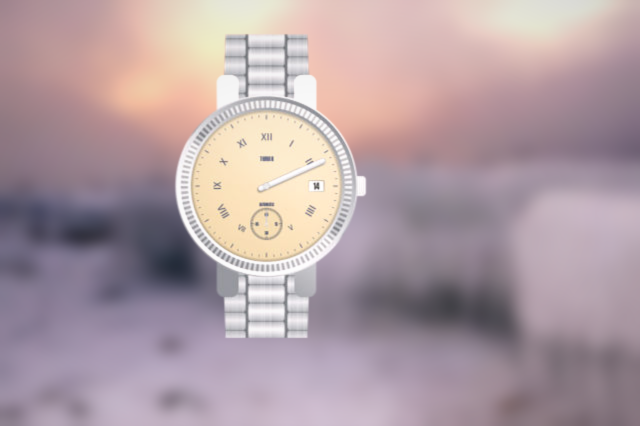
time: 2:11
